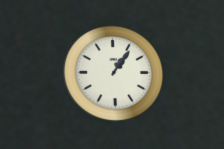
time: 1:06
